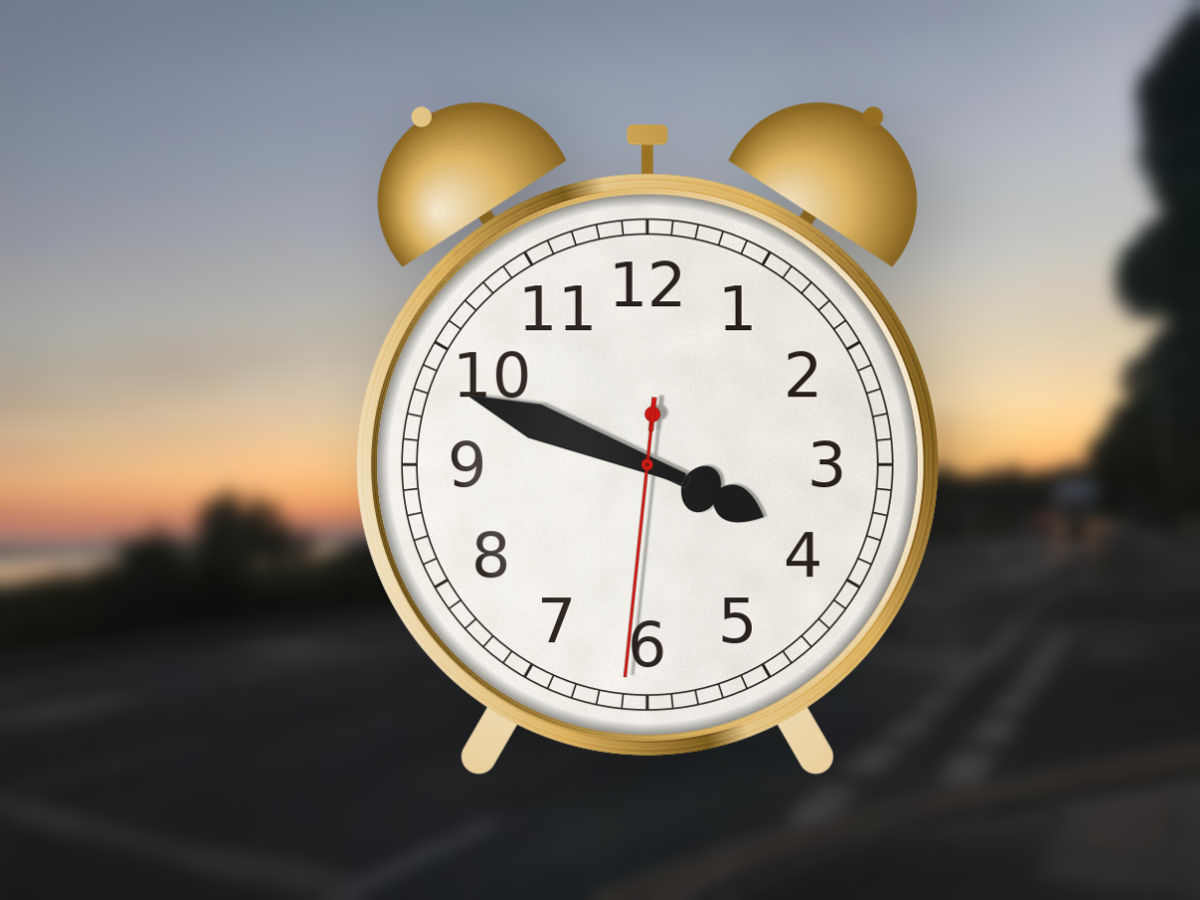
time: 3:48:31
